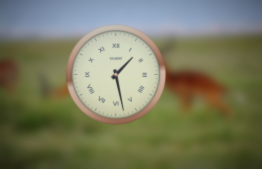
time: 1:28
